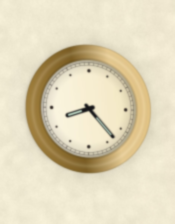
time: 8:23
